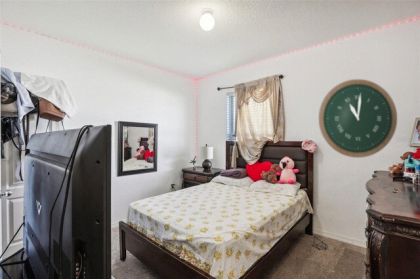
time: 11:01
